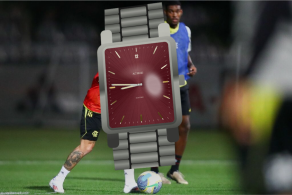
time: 8:46
